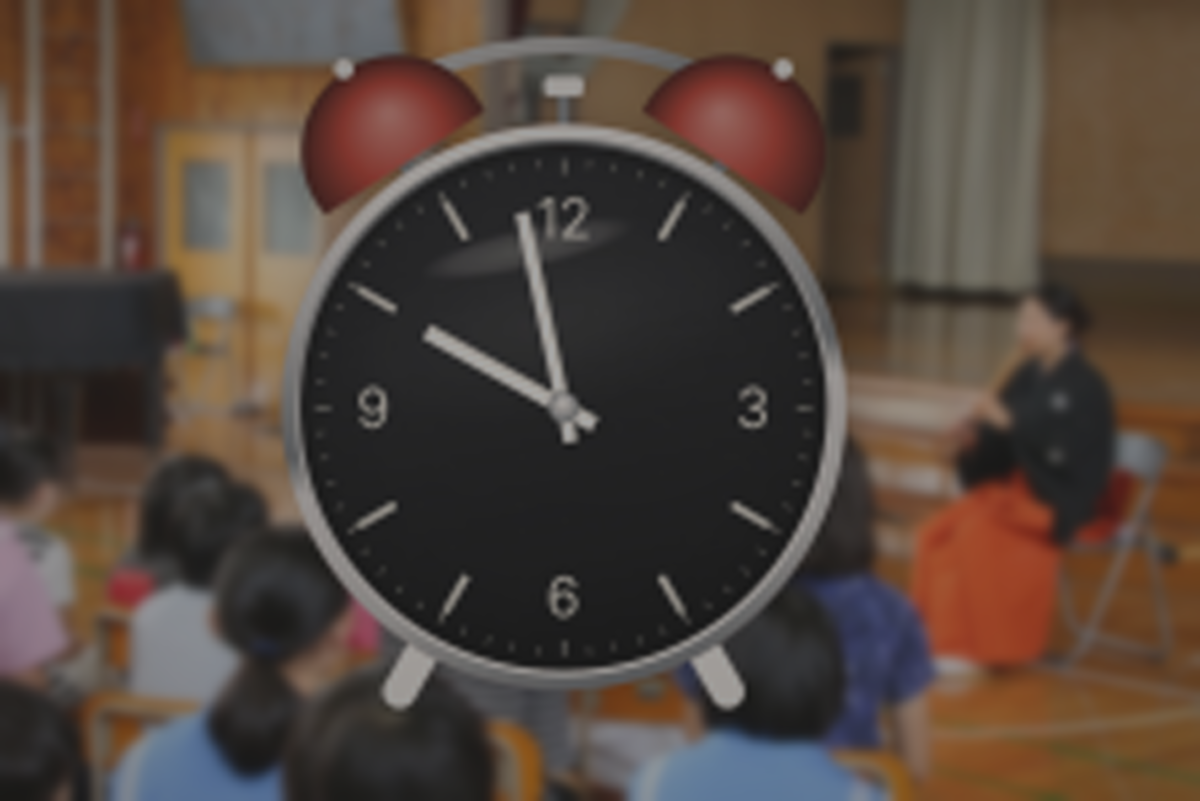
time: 9:58
